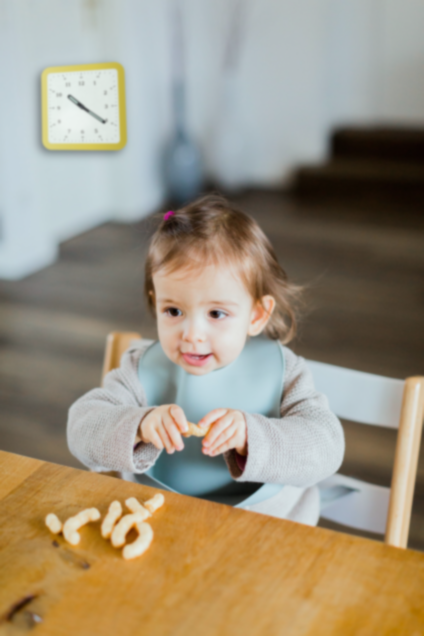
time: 10:21
